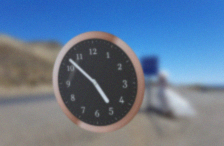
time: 4:52
